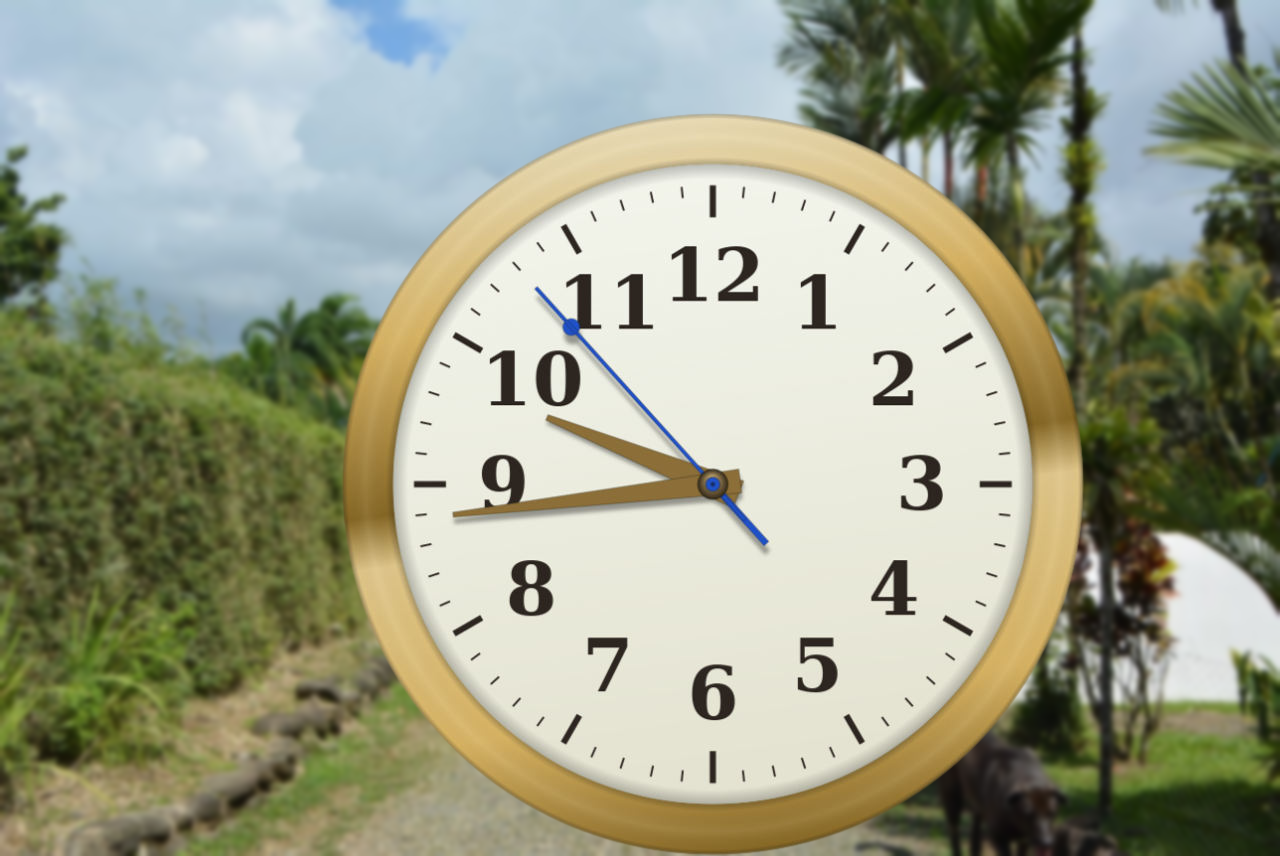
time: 9:43:53
